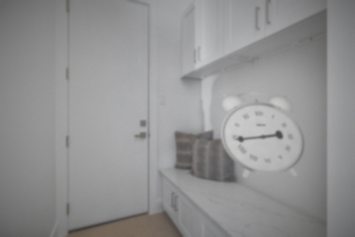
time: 2:44
